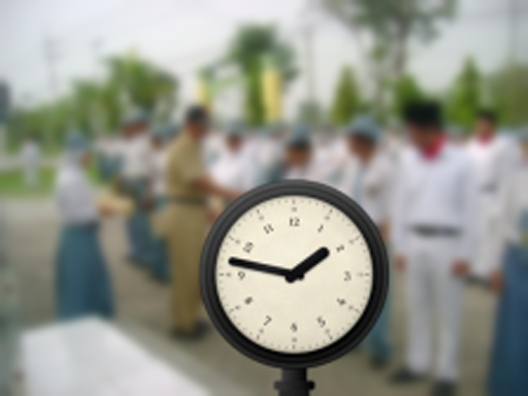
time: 1:47
